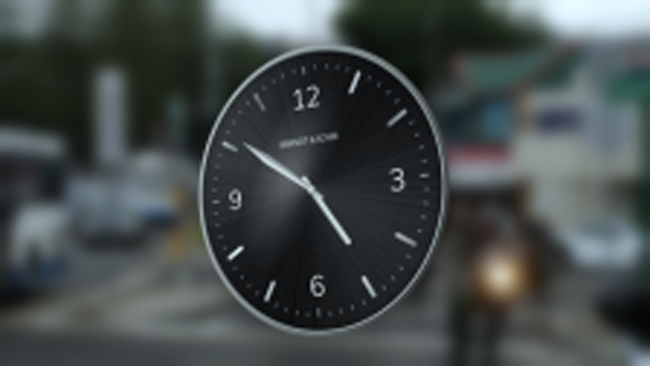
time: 4:51
